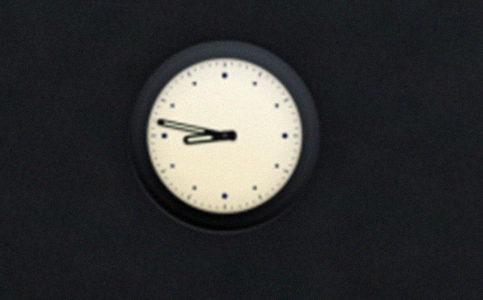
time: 8:47
